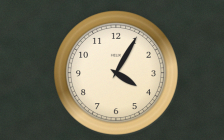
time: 4:05
